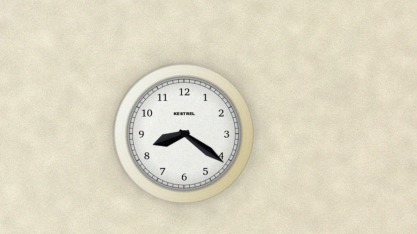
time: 8:21
